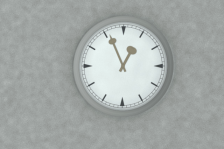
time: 12:56
